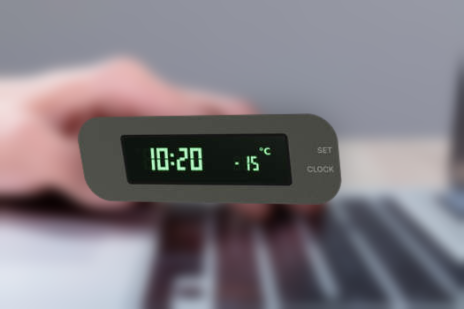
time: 10:20
